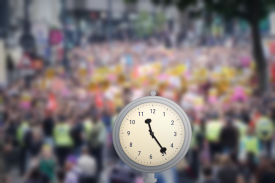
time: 11:24
